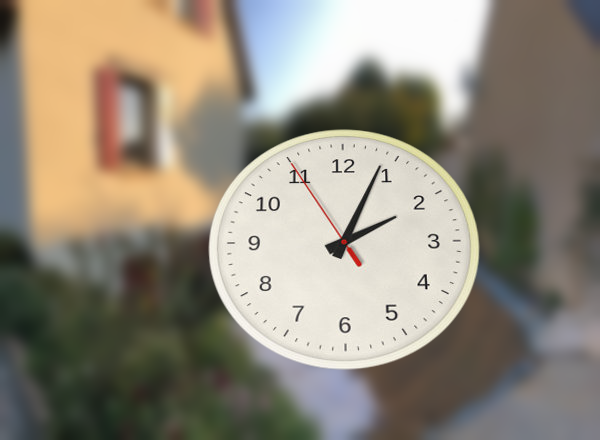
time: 2:03:55
